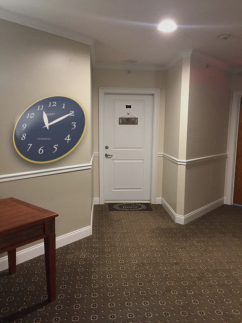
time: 11:10
